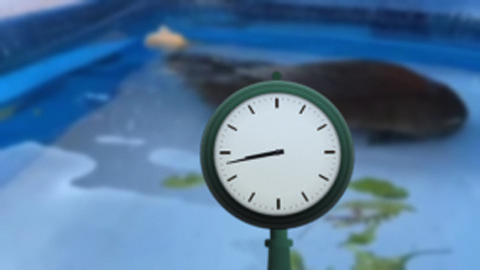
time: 8:43
